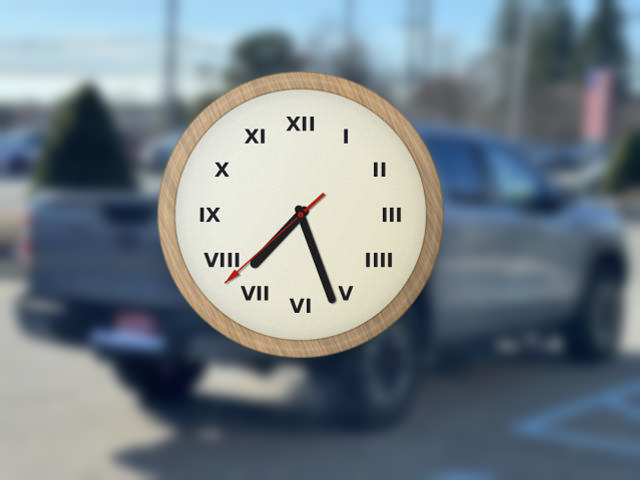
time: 7:26:38
